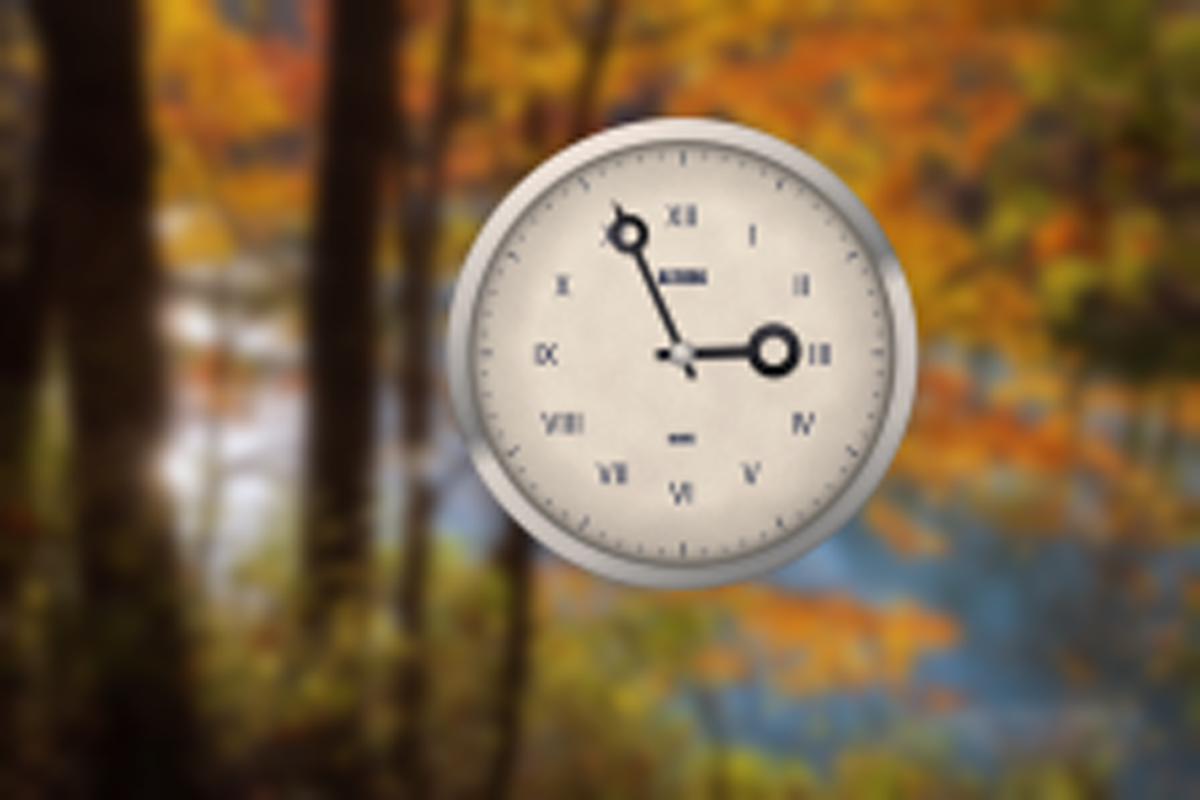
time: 2:56
